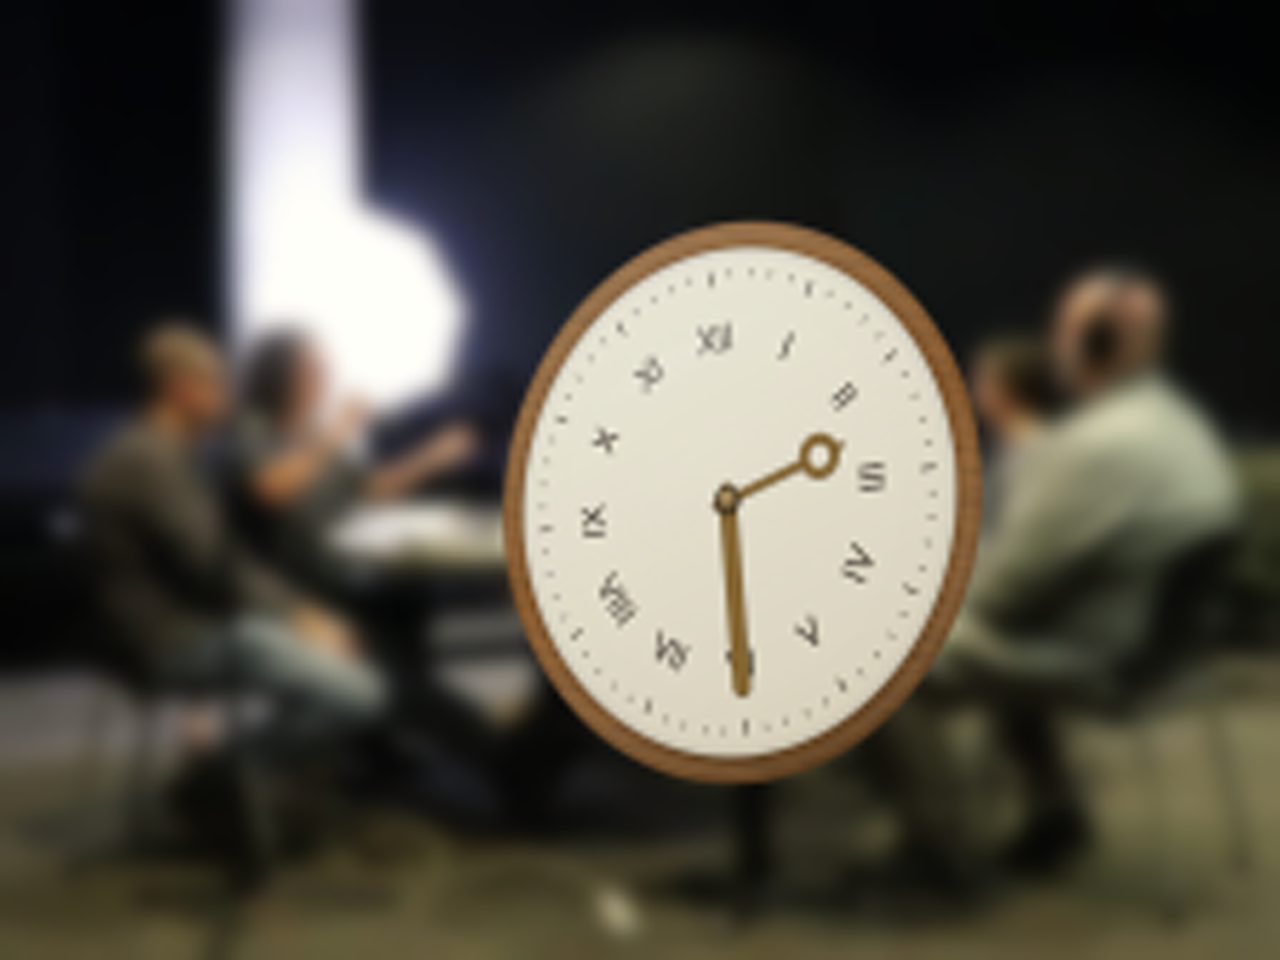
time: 2:30
